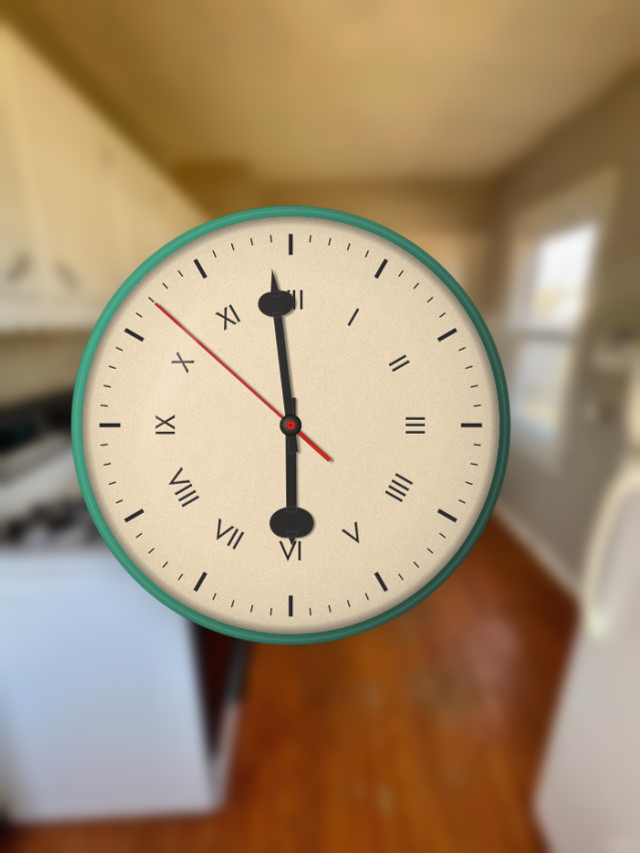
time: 5:58:52
